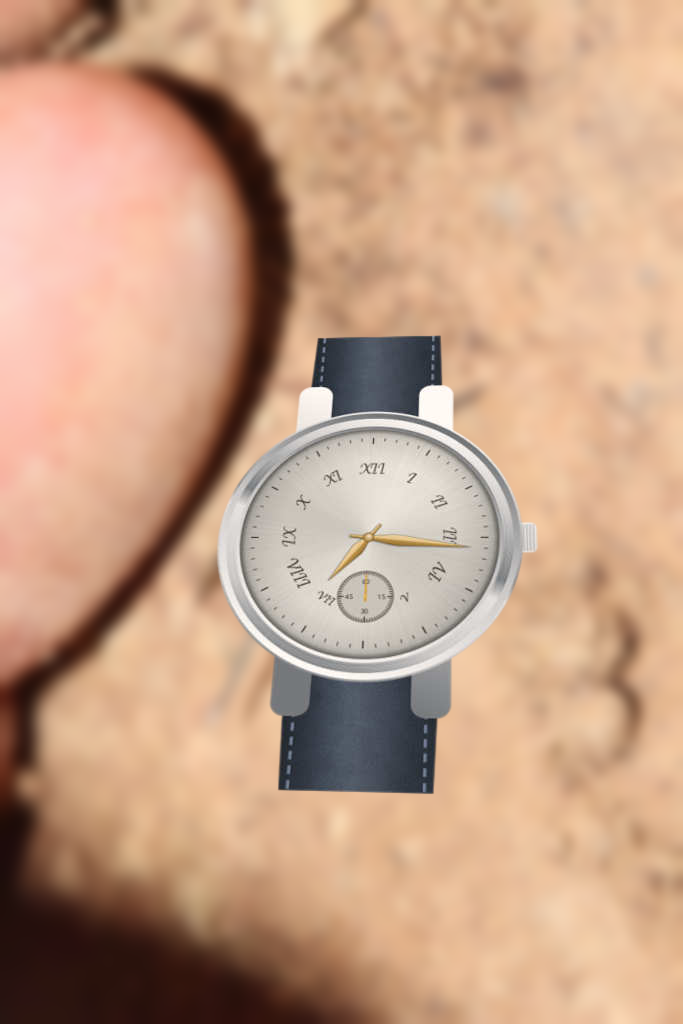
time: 7:16
